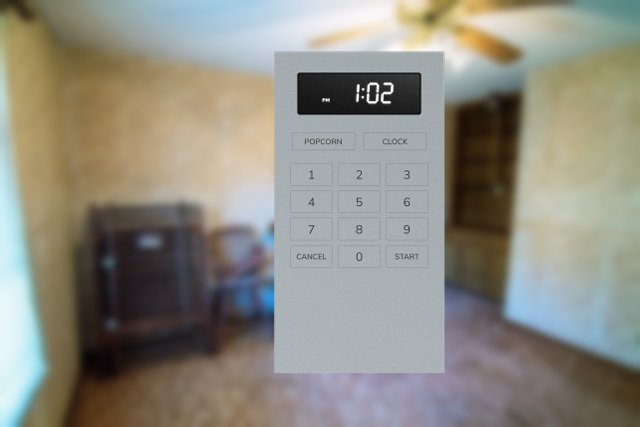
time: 1:02
